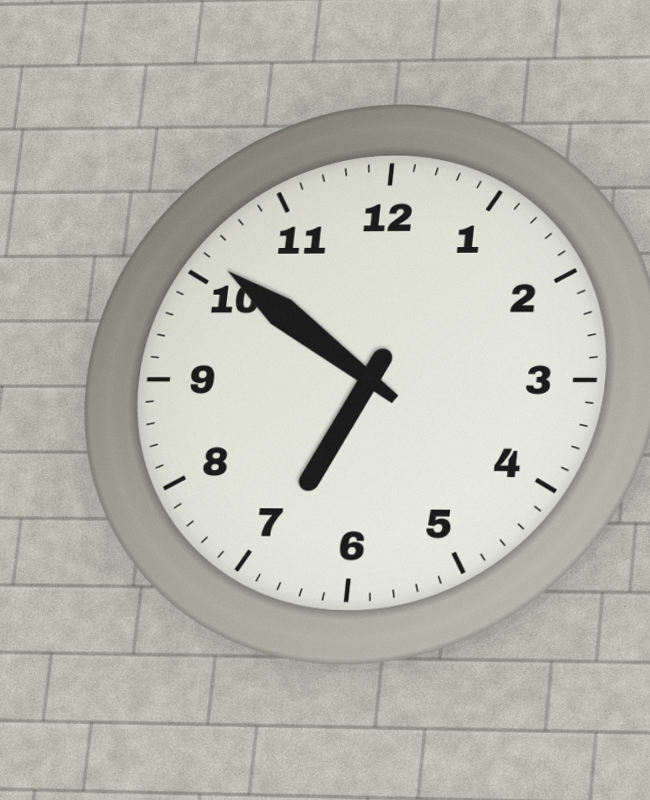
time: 6:51
